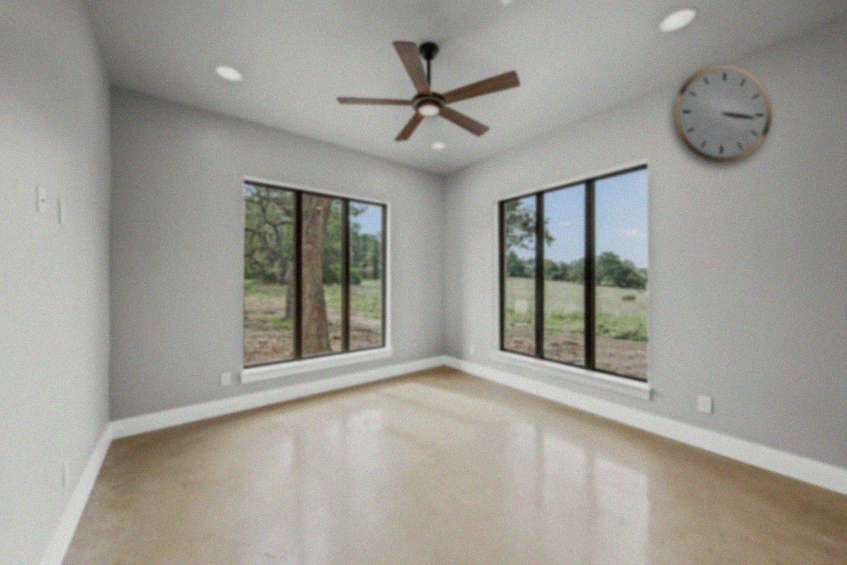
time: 3:16
